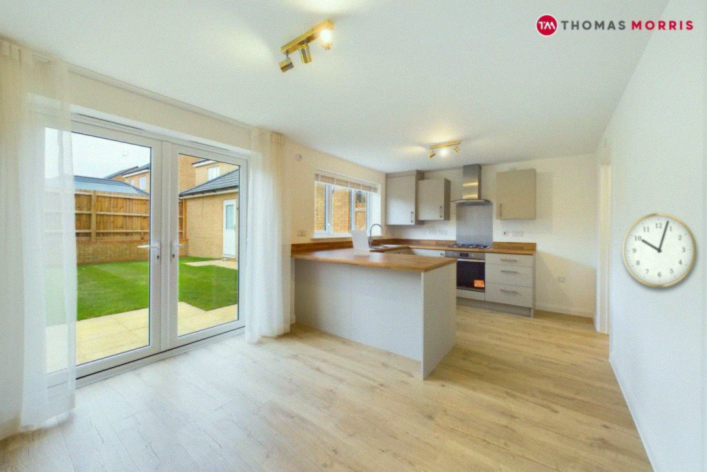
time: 10:03
